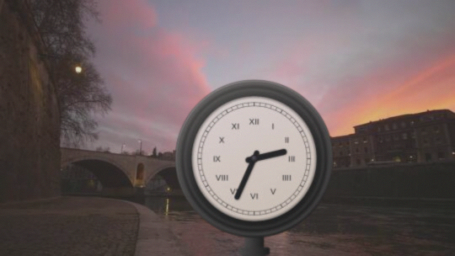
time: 2:34
